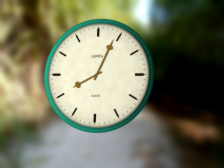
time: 8:04
